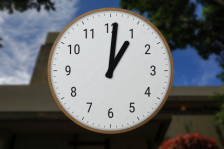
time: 1:01
